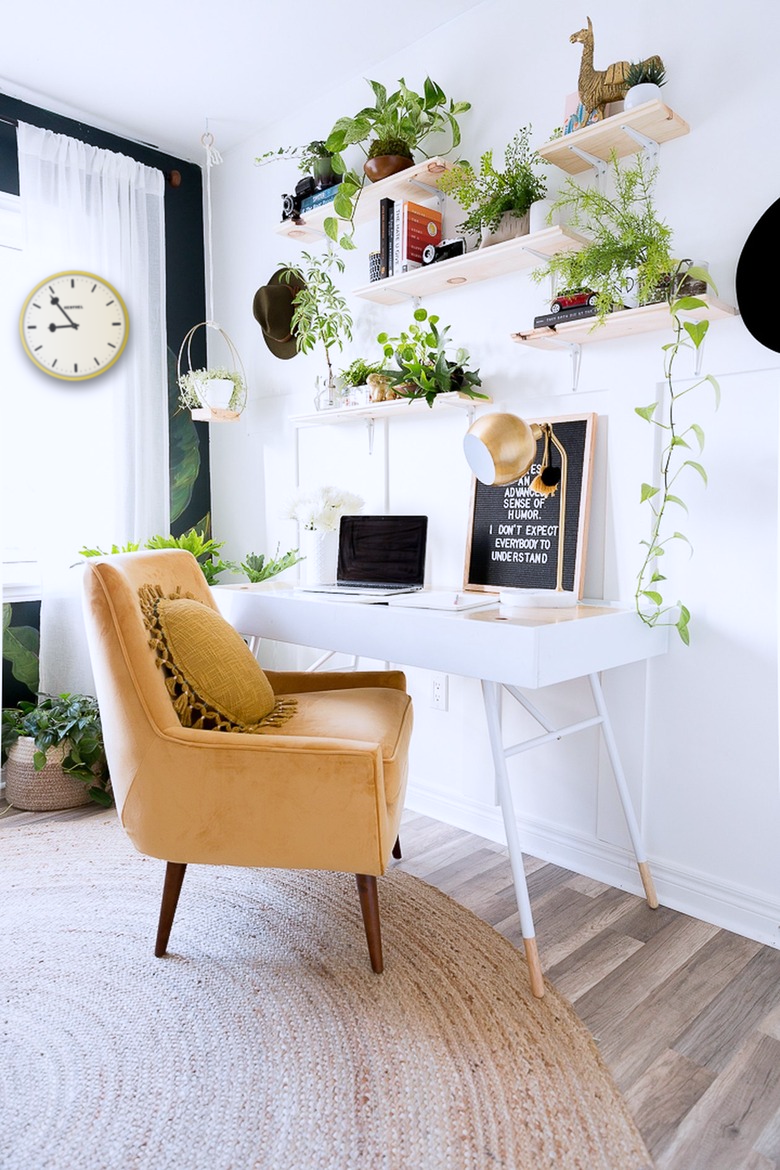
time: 8:54
